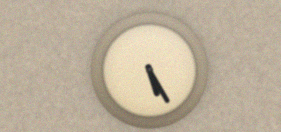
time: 5:25
